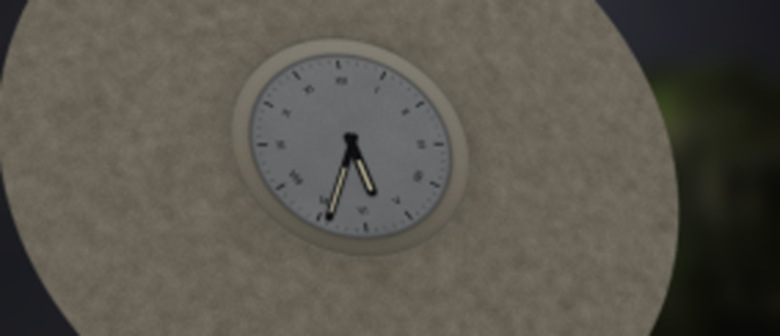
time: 5:34
